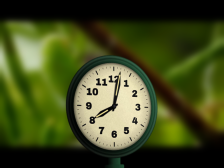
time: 8:02
